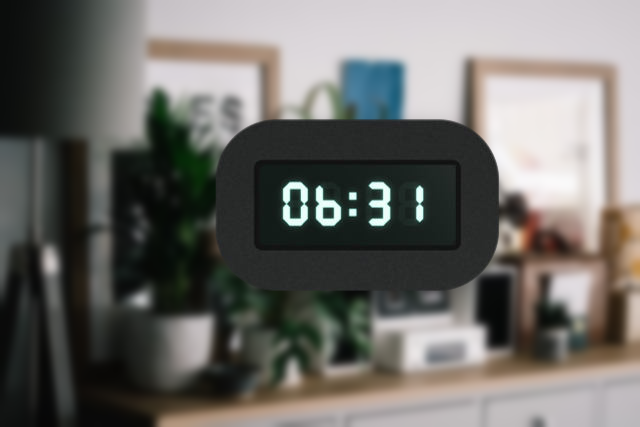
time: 6:31
